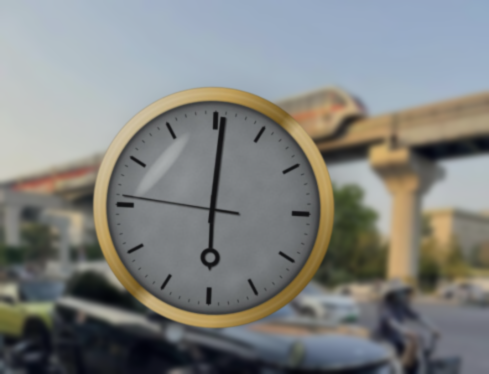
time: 6:00:46
